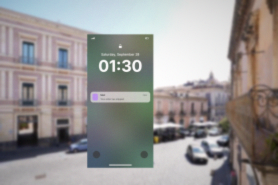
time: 1:30
